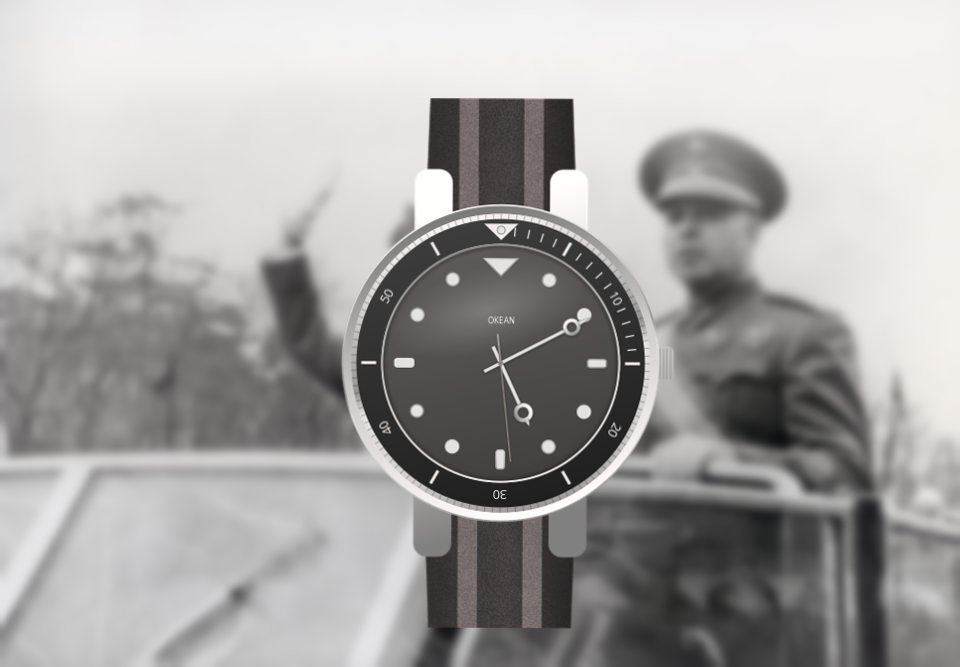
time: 5:10:29
